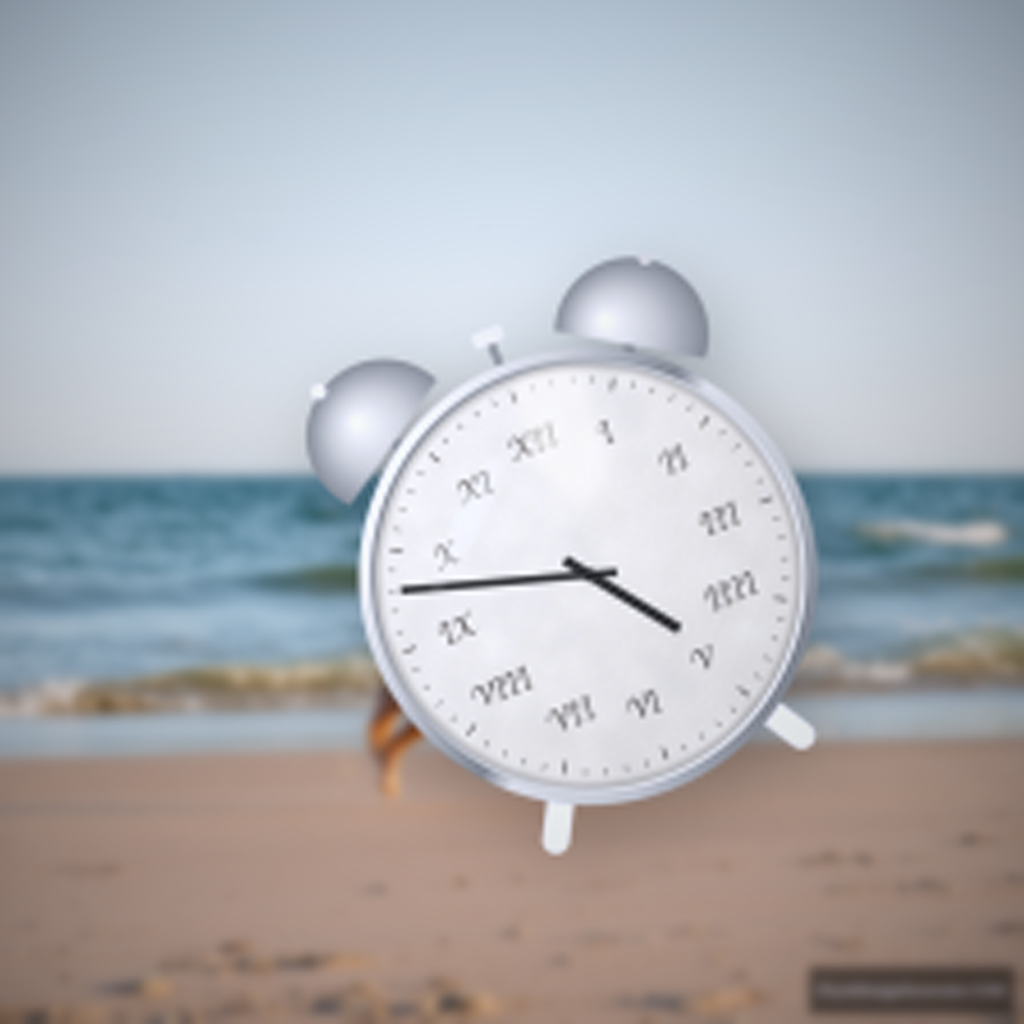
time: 4:48
